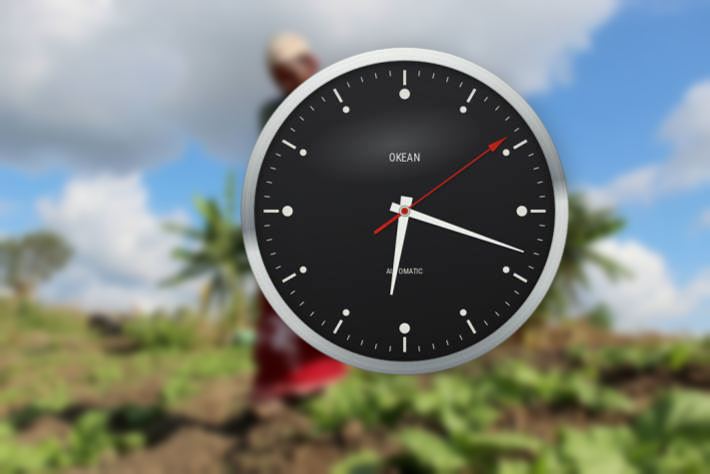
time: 6:18:09
